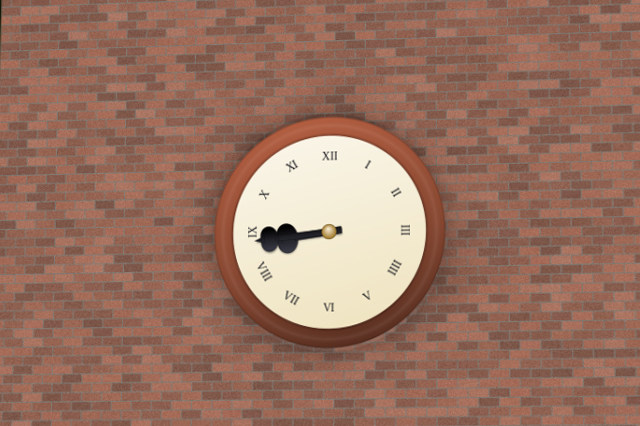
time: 8:44
